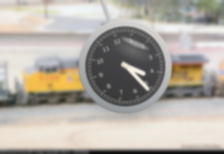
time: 4:26
